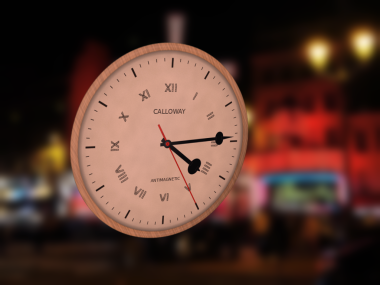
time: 4:14:25
